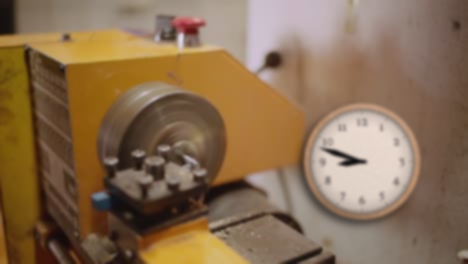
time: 8:48
